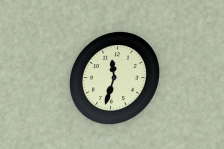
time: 11:32
